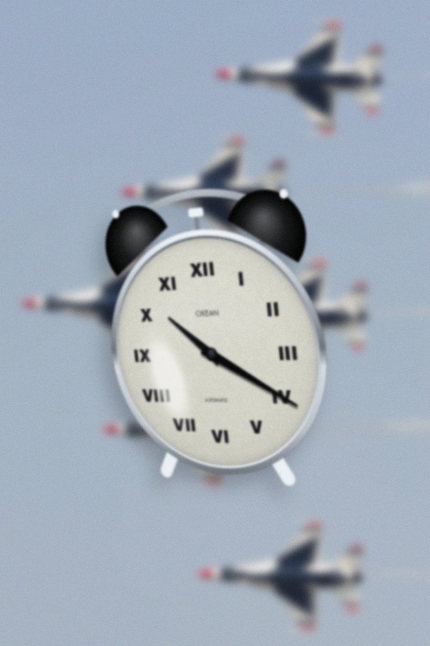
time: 10:20
